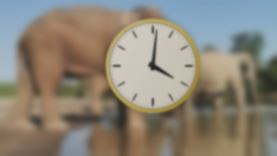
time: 4:01
